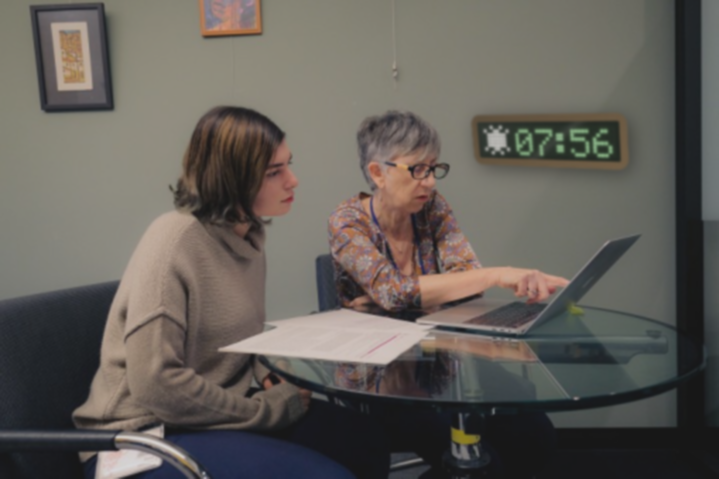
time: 7:56
